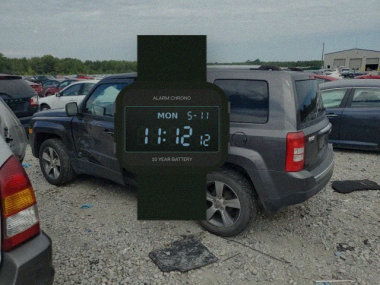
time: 11:12:12
